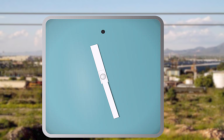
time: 11:27
